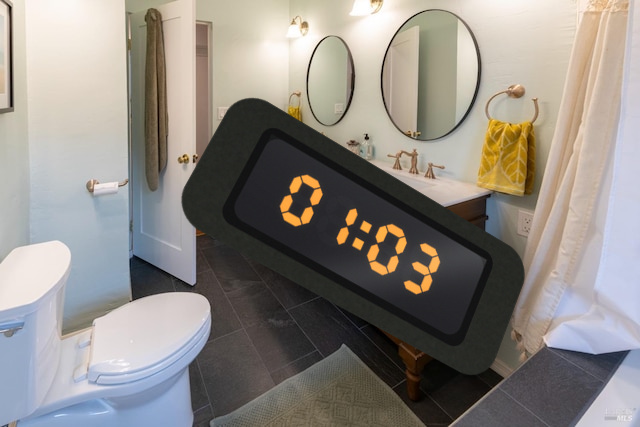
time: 1:03
